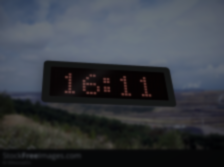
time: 16:11
